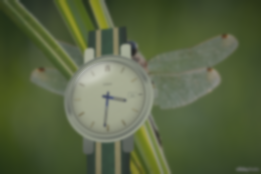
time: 3:31
